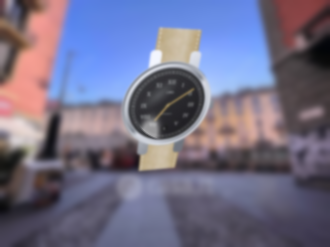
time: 7:09
